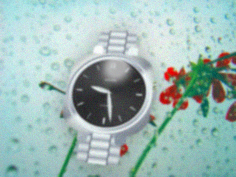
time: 9:28
